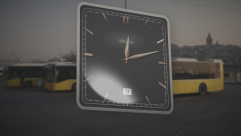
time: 12:12
